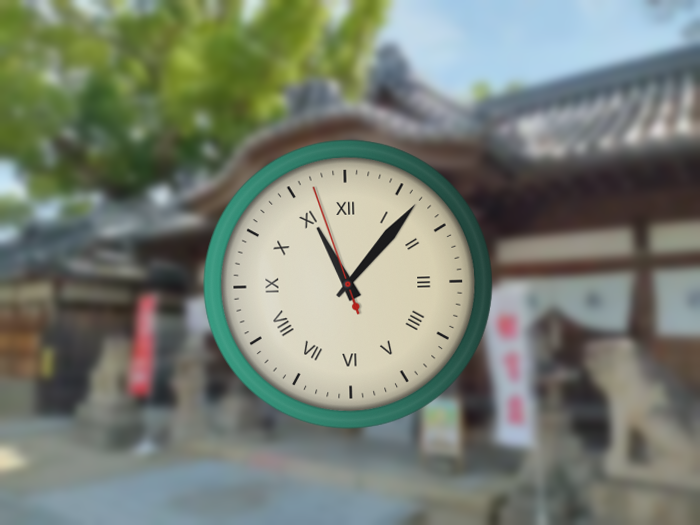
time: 11:06:57
